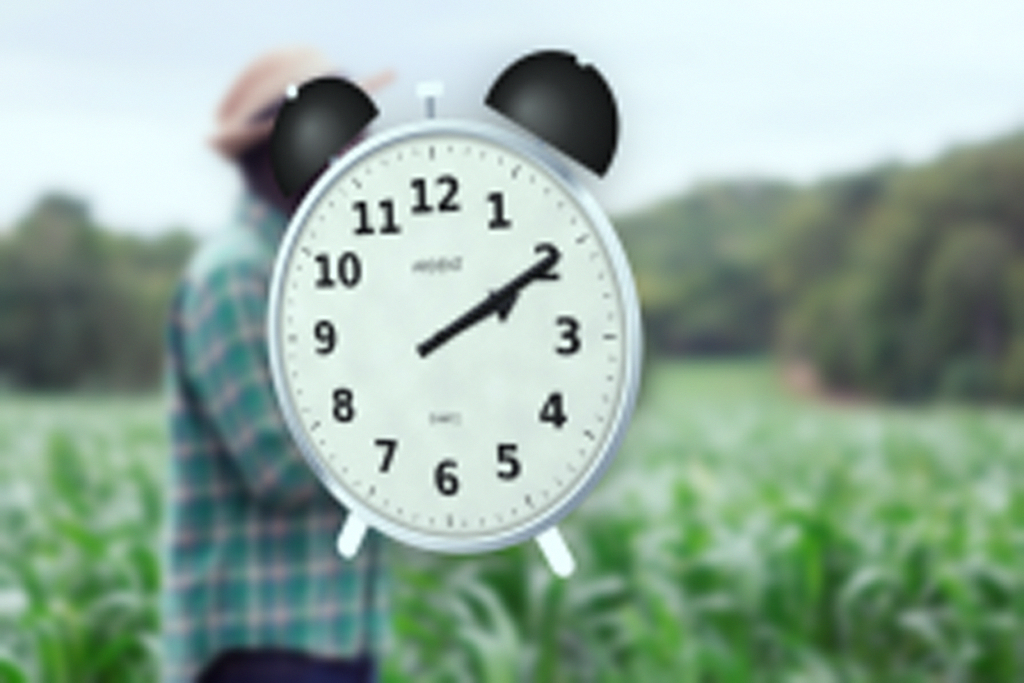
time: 2:10
